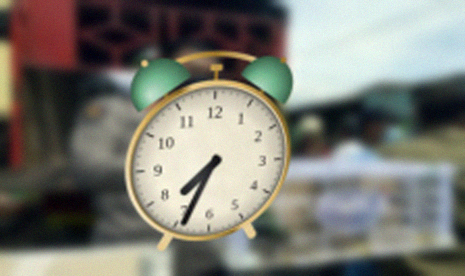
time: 7:34
